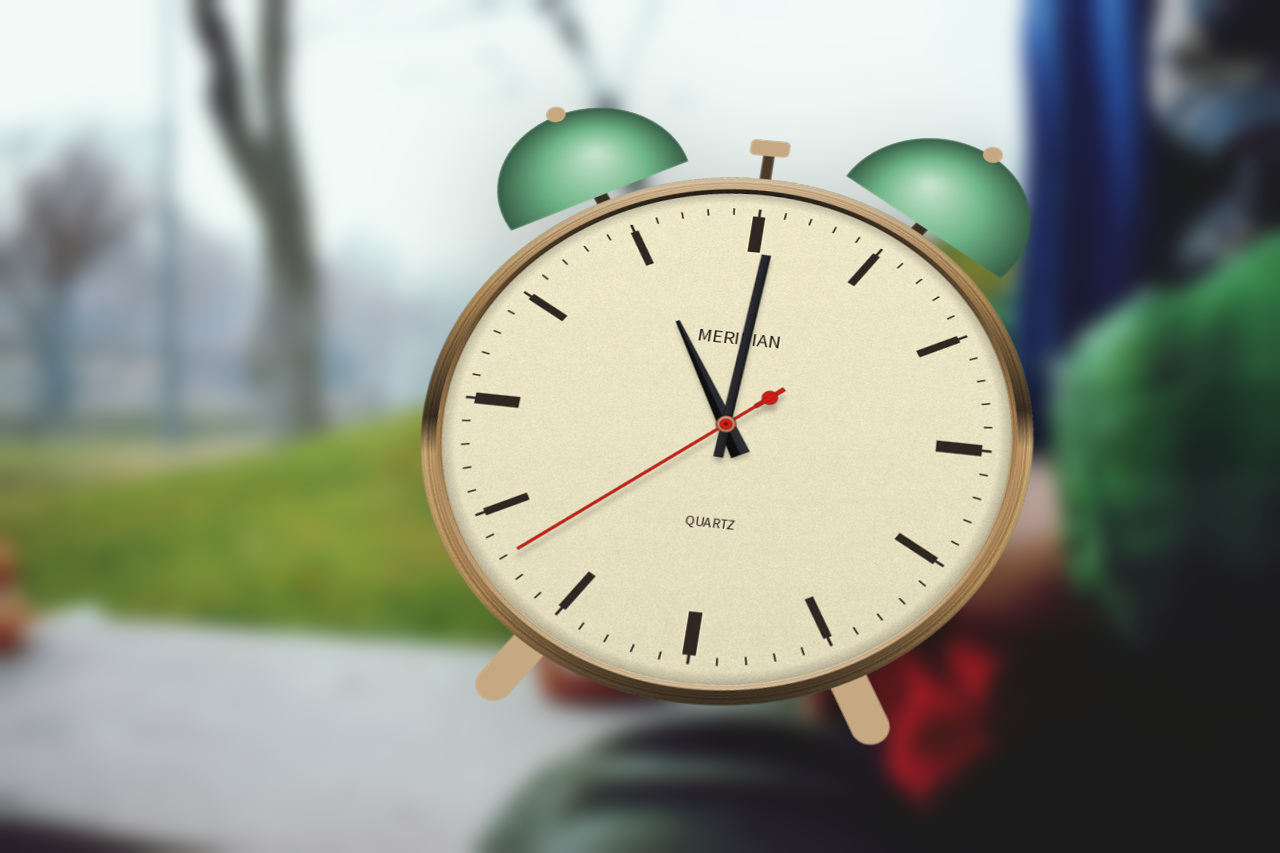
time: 11:00:38
